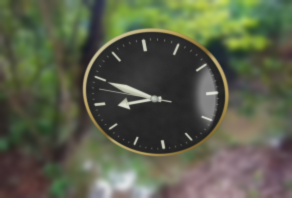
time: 8:49:48
